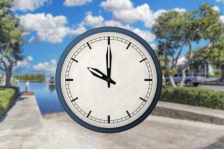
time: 10:00
